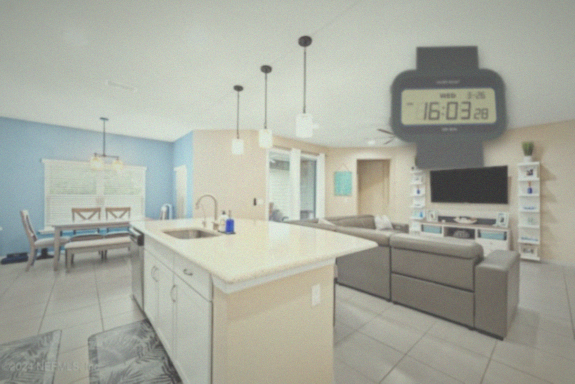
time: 16:03:28
